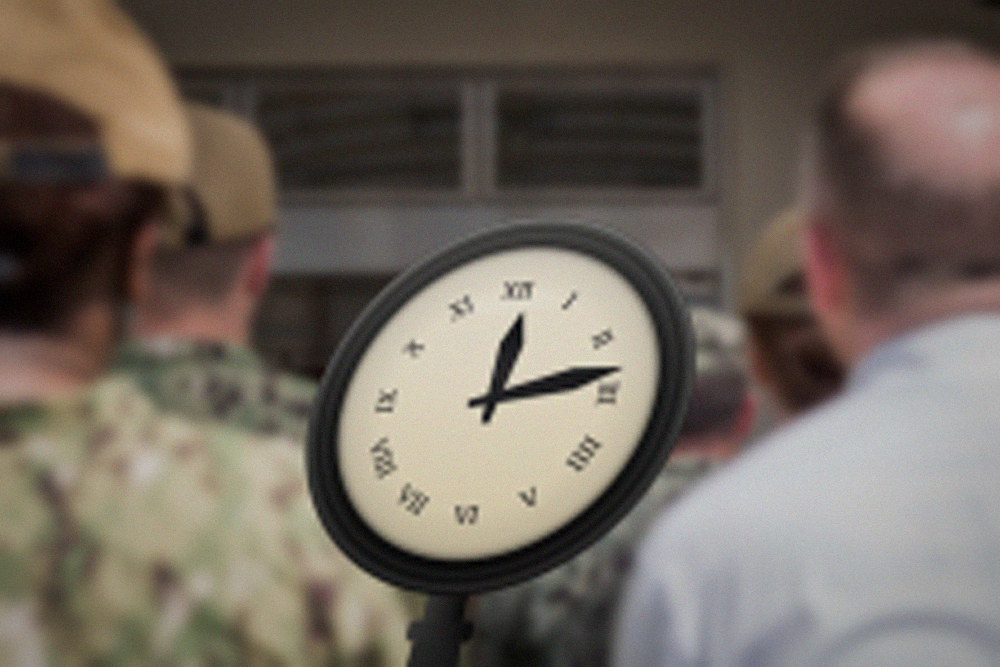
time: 12:13
